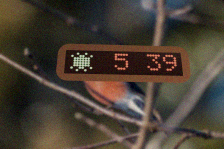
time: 5:39
